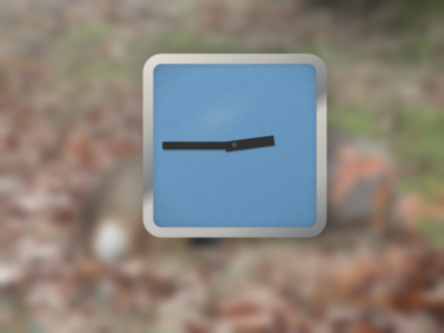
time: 2:45
